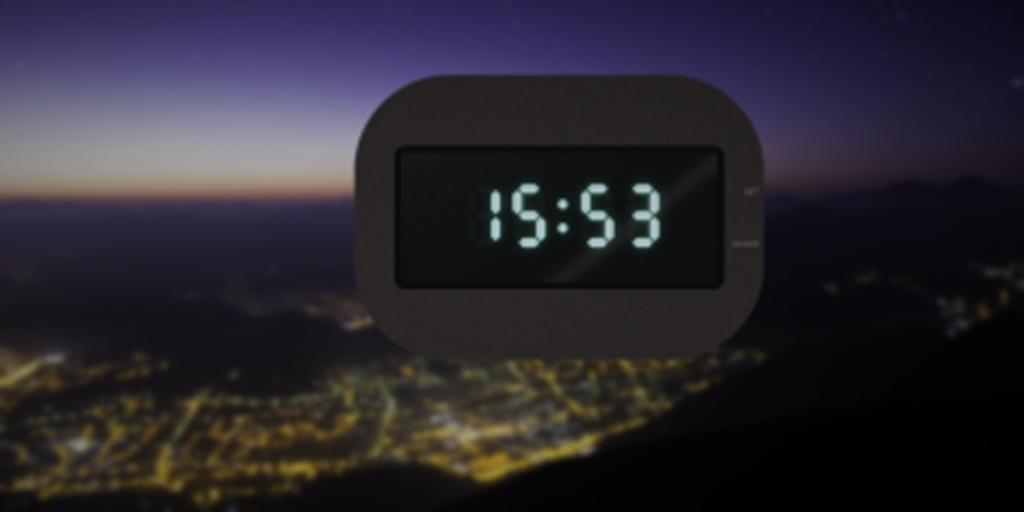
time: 15:53
